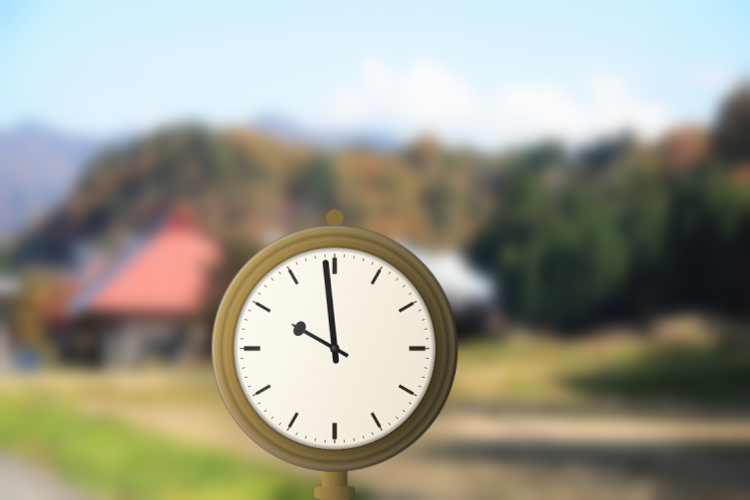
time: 9:59
